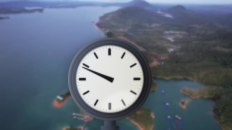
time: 9:49
